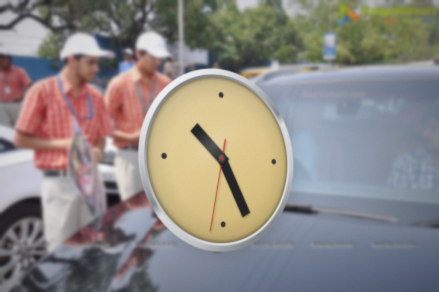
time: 10:25:32
